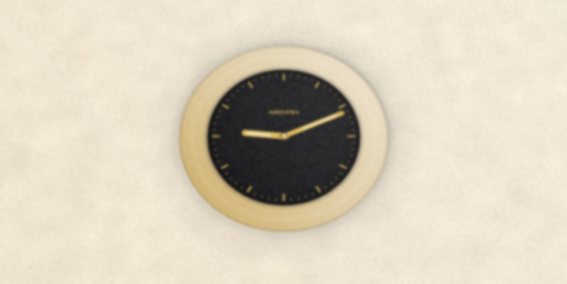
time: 9:11
